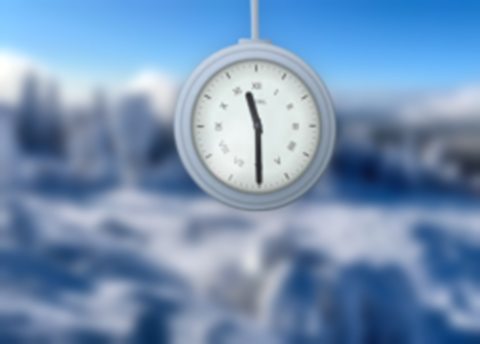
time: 11:30
